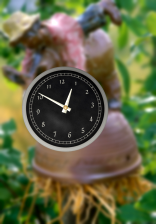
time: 12:51
